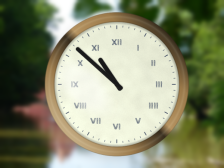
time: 10:52
